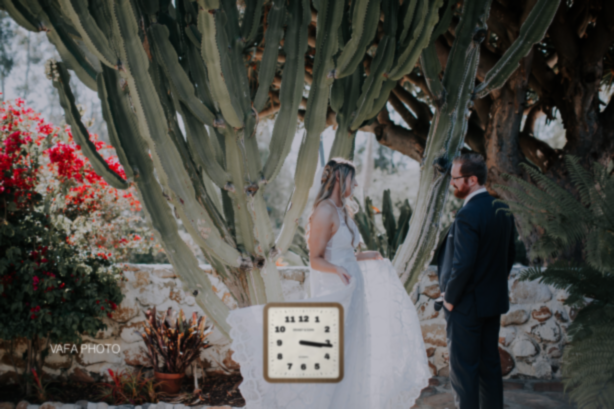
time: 3:16
